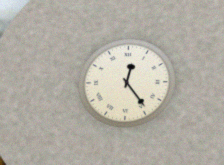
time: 12:24
